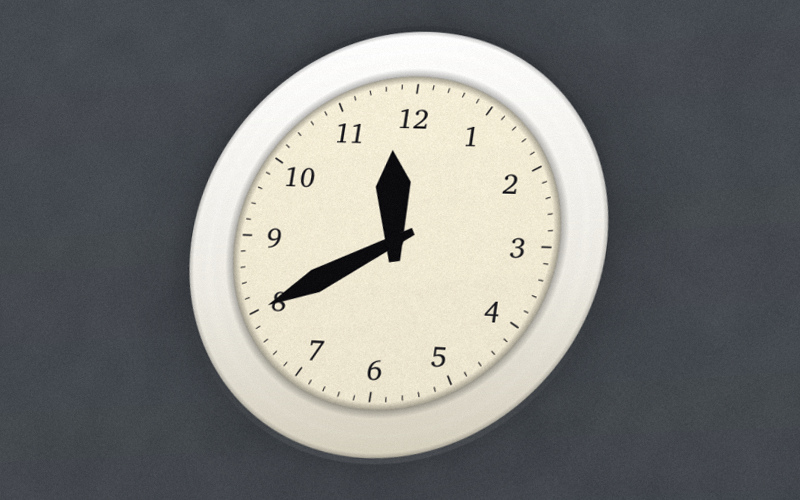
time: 11:40
